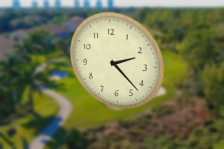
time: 2:23
